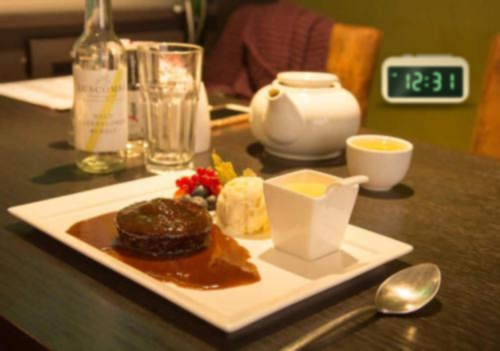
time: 12:31
